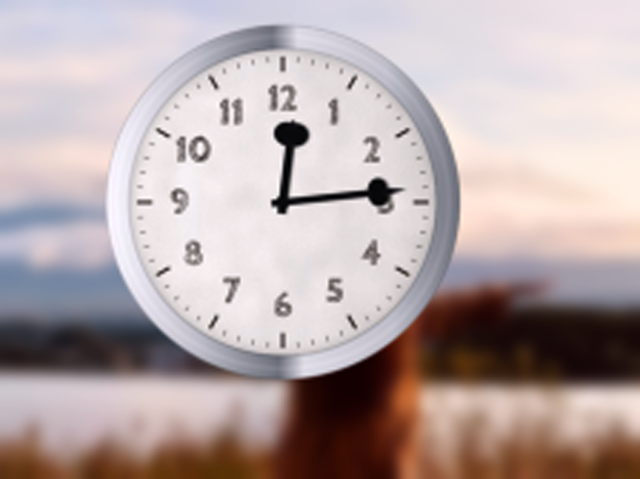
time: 12:14
